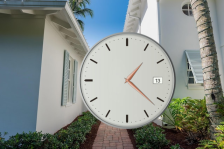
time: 1:22
